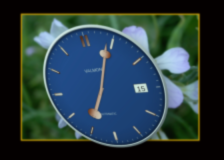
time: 7:04
